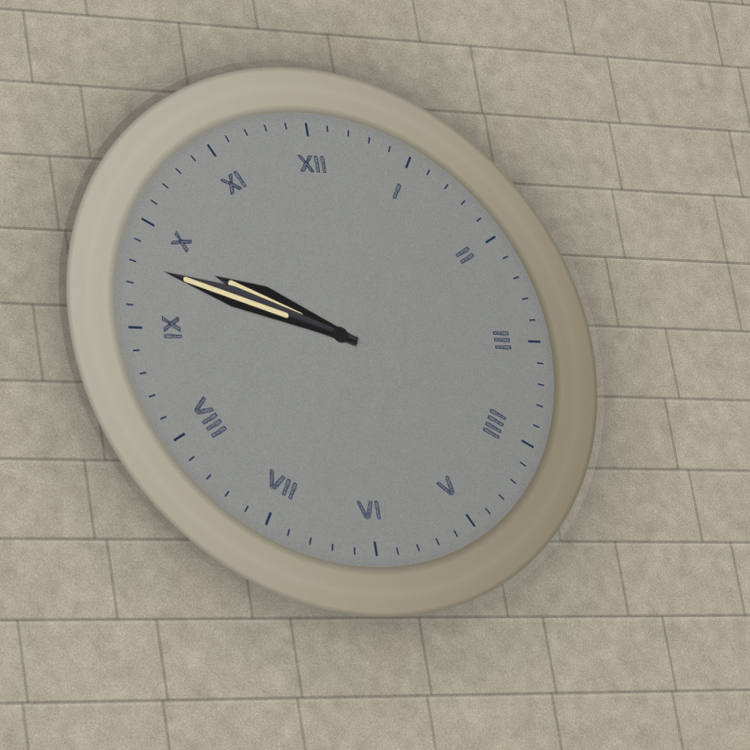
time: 9:48
